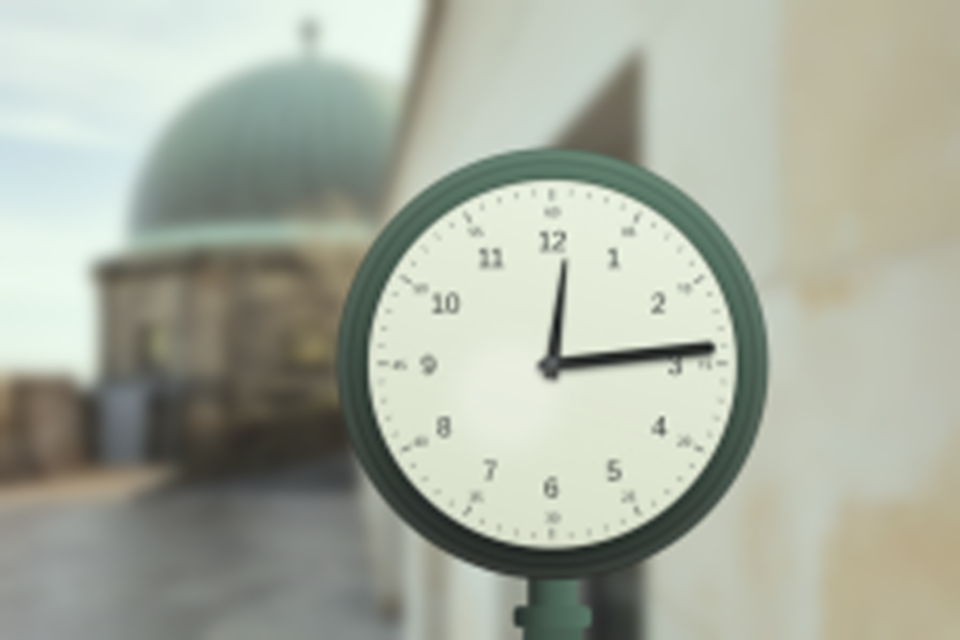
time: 12:14
